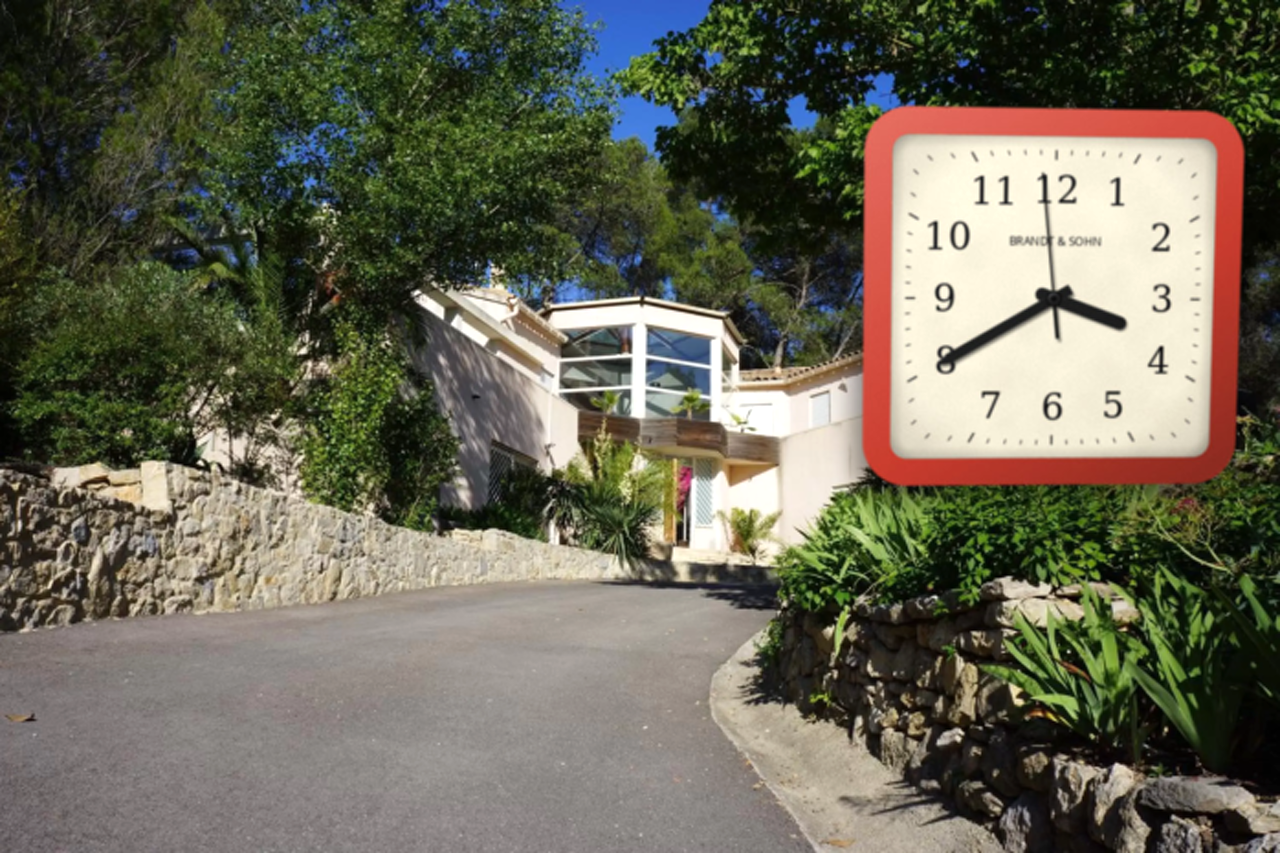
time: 3:39:59
